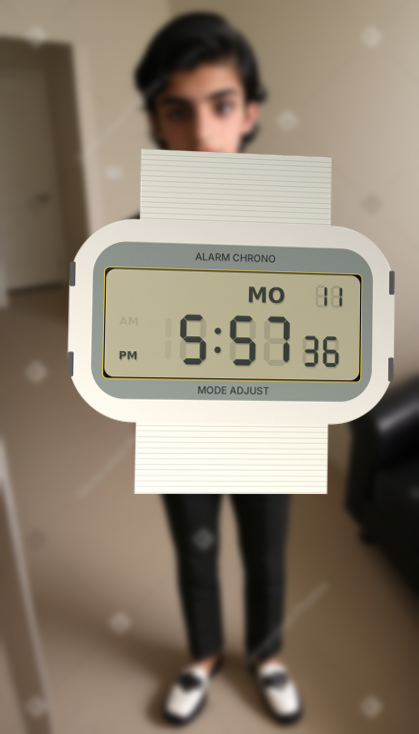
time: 5:57:36
